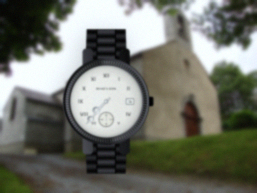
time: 7:37
